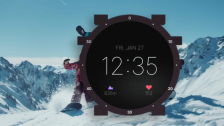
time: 12:35
